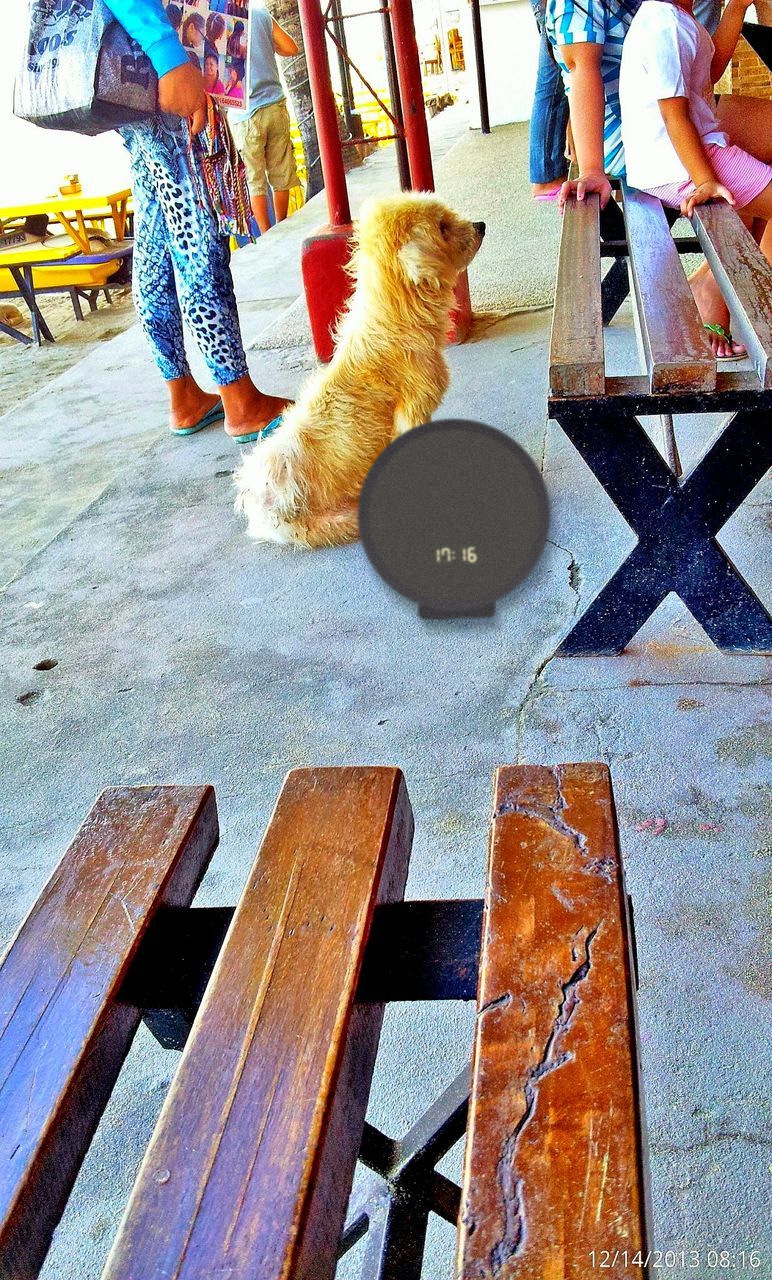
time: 17:16
